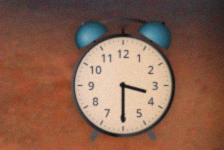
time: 3:30
